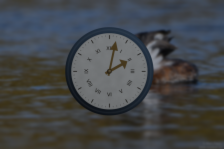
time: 2:02
